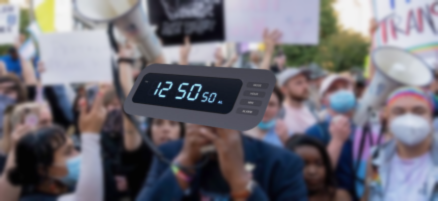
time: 12:50:50
